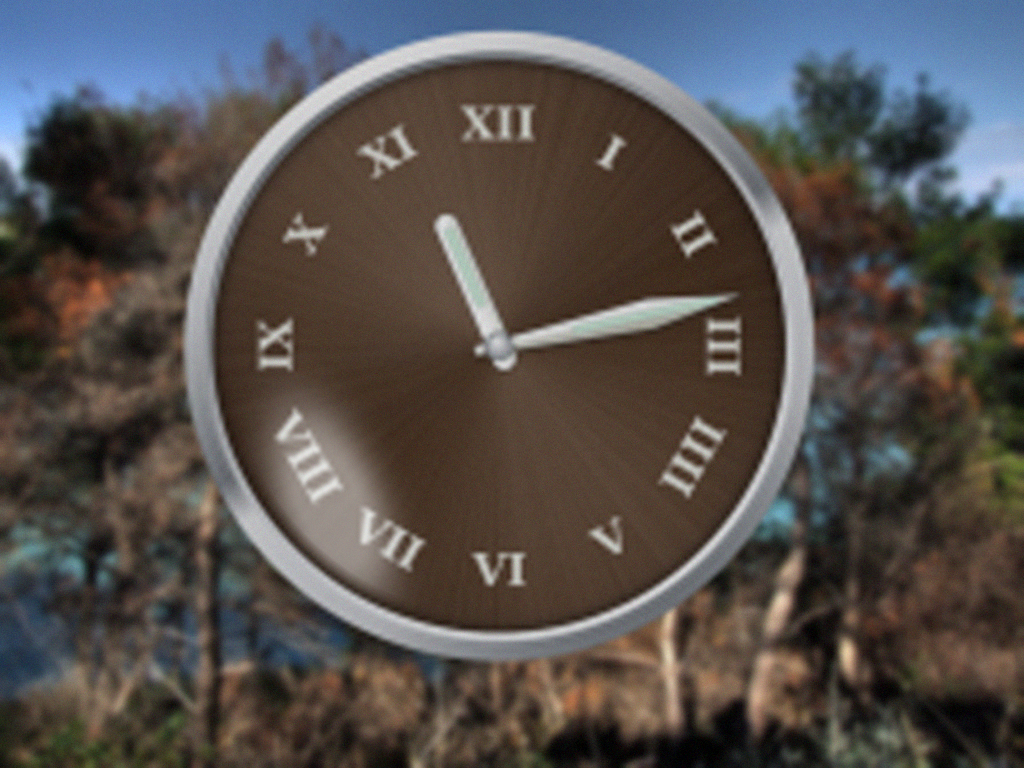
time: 11:13
